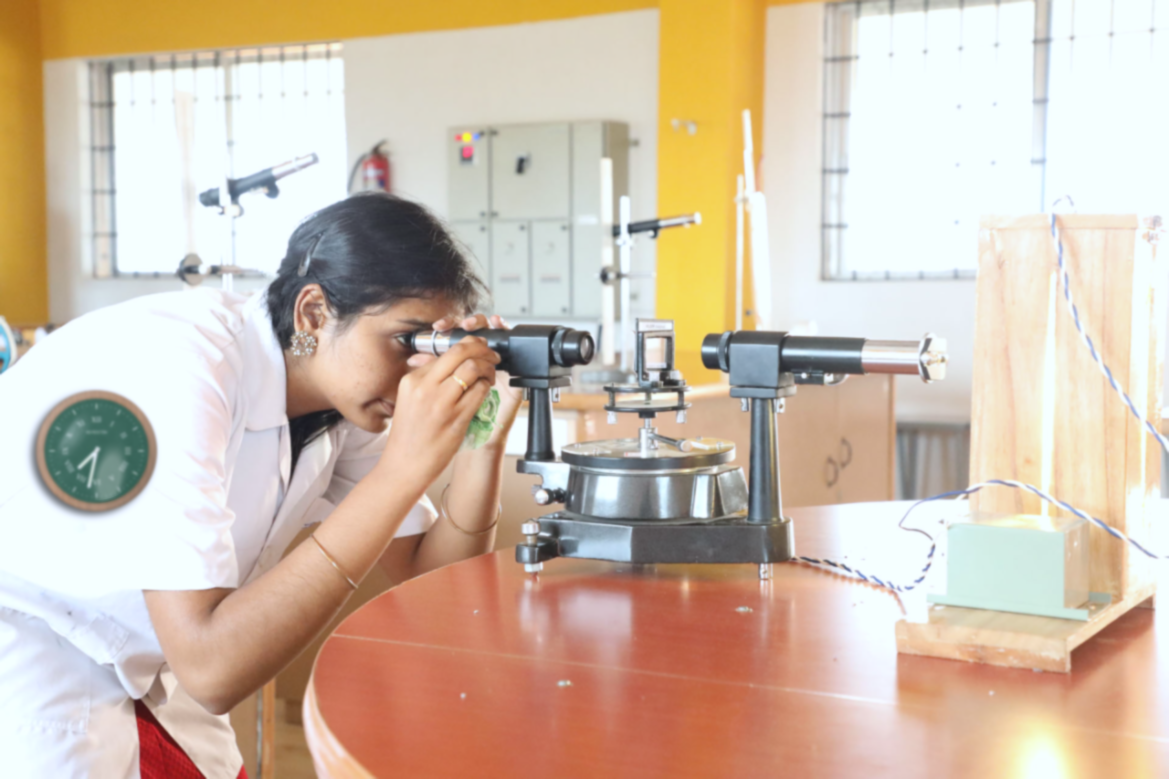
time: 7:32
